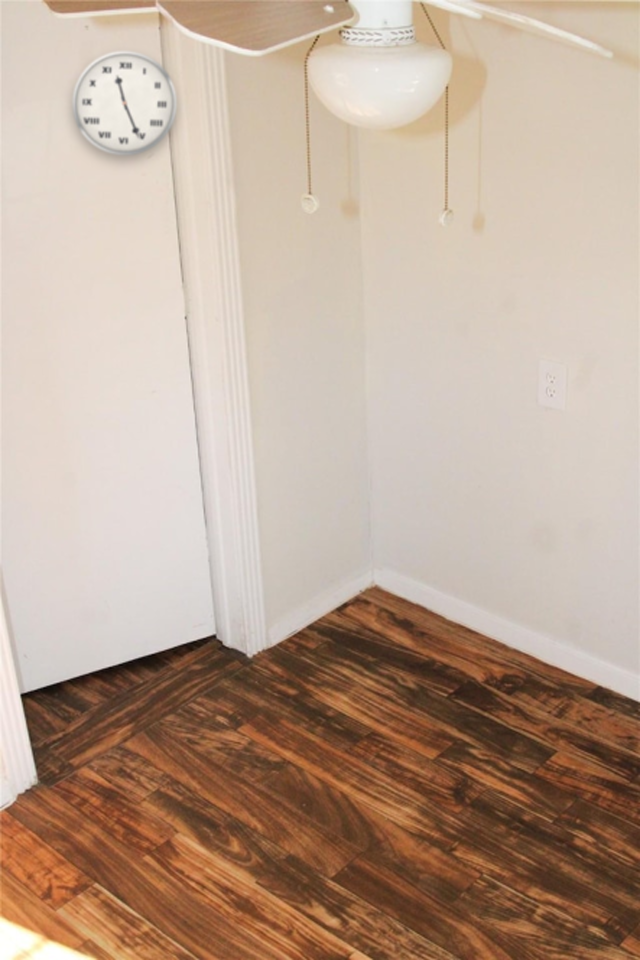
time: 11:26
